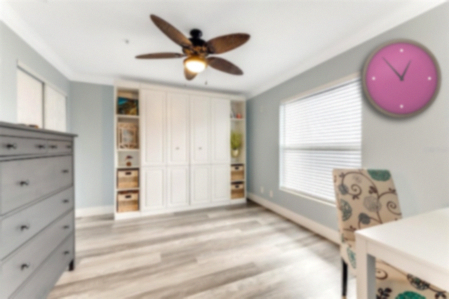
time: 12:53
